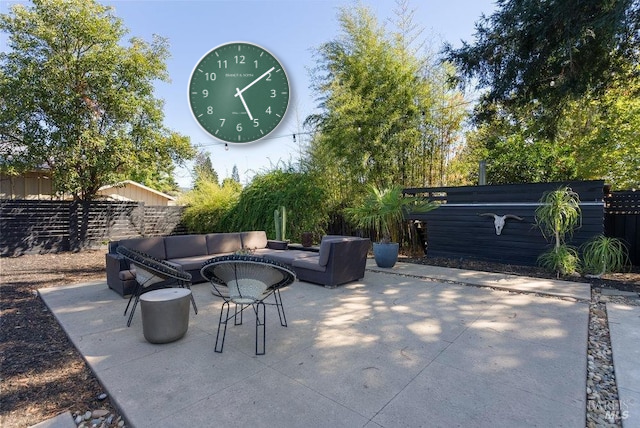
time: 5:09
